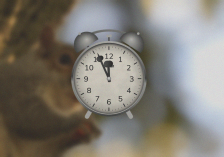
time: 11:56
